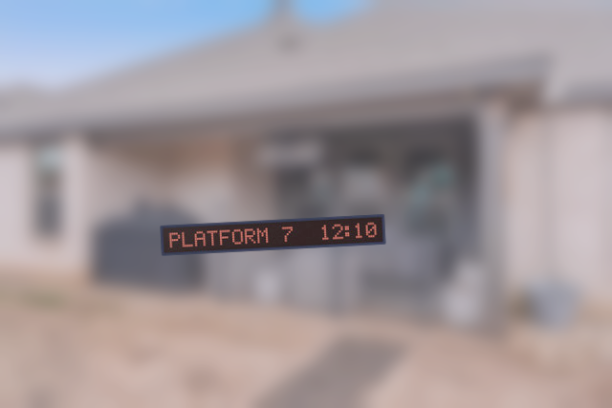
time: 12:10
